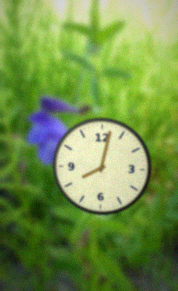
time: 8:02
